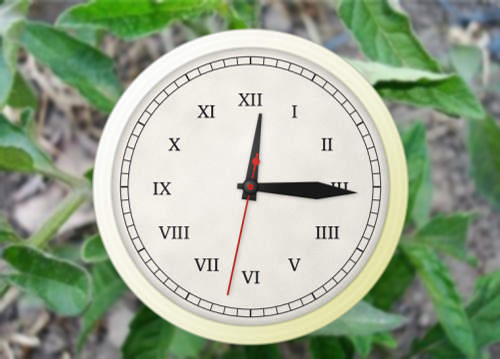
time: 12:15:32
